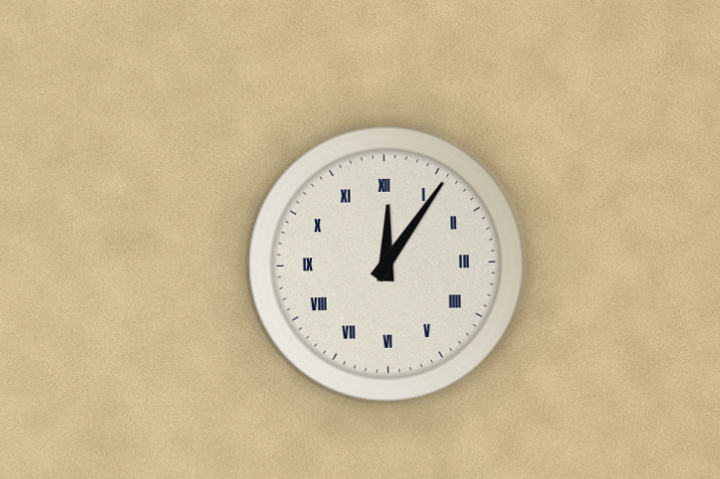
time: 12:06
